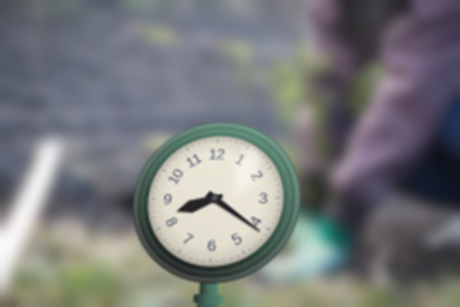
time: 8:21
